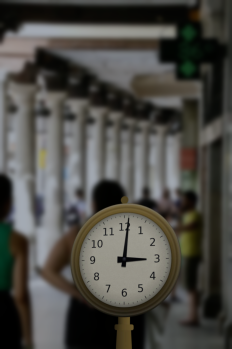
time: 3:01
